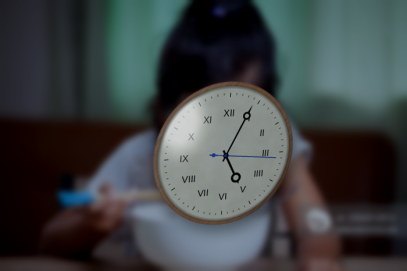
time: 5:04:16
